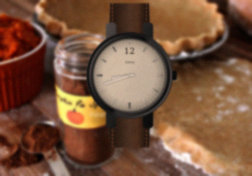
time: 8:42
